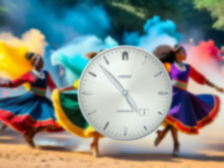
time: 4:53
